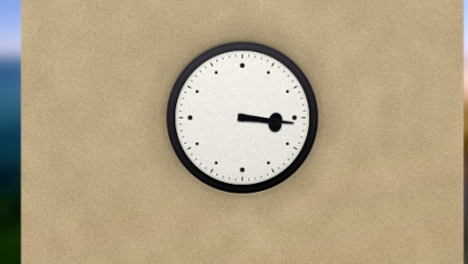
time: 3:16
